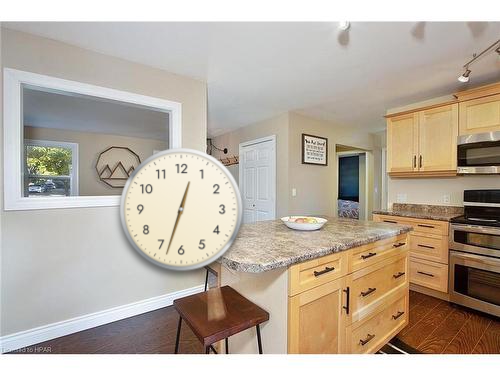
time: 12:33
